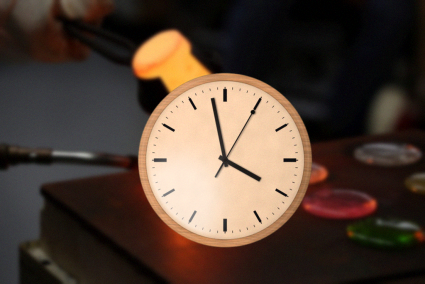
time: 3:58:05
